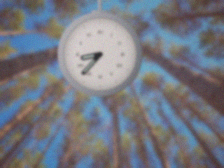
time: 8:37
